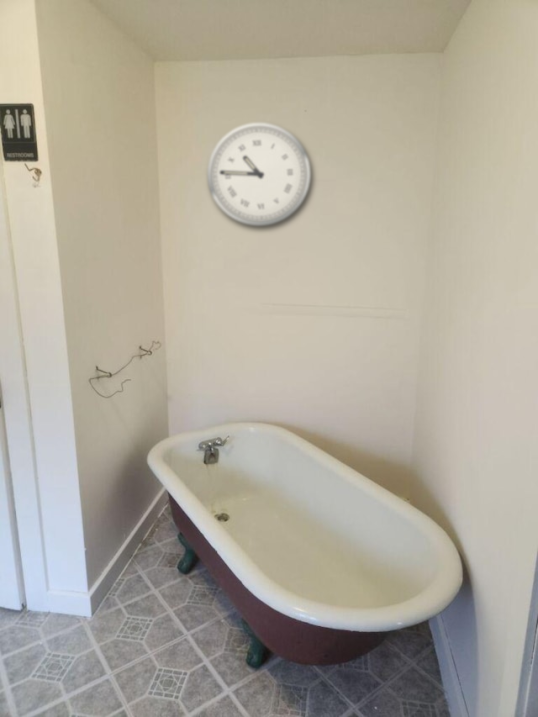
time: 10:46
